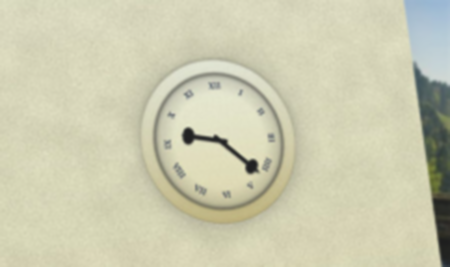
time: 9:22
